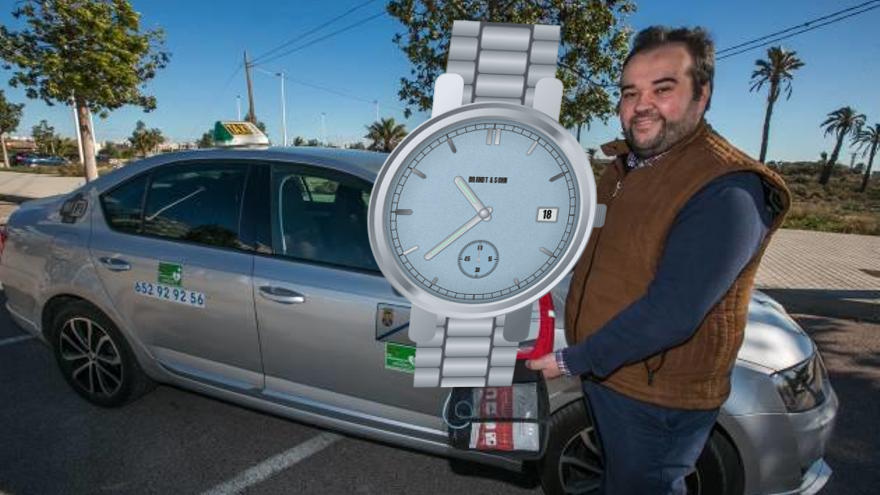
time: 10:38
